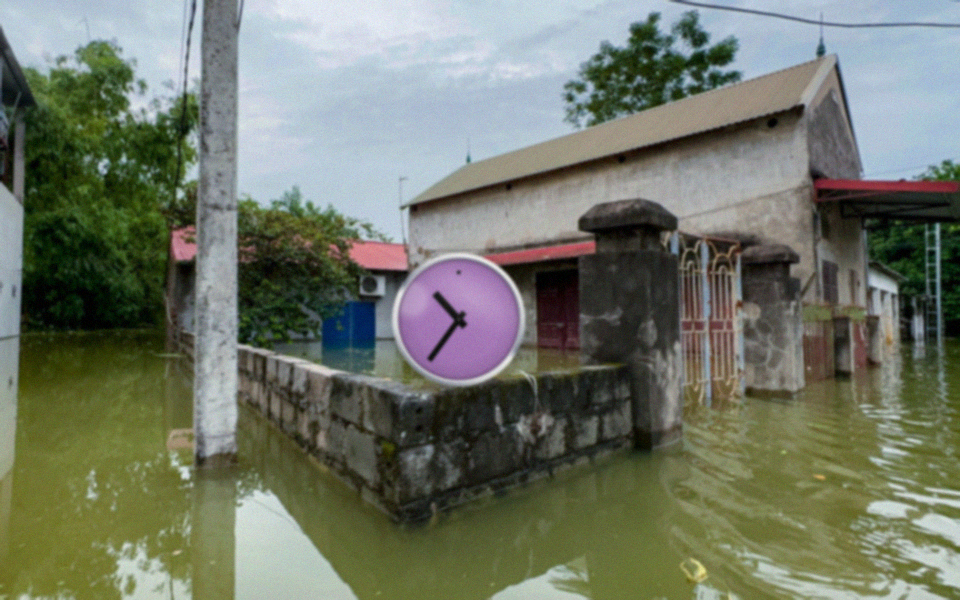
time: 10:36
